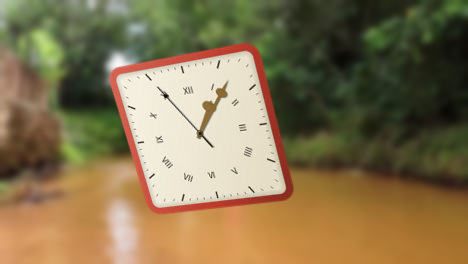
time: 1:06:55
